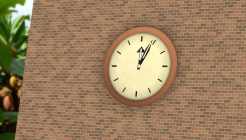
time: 12:04
